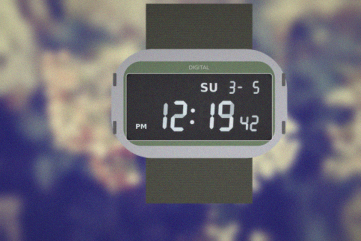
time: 12:19:42
